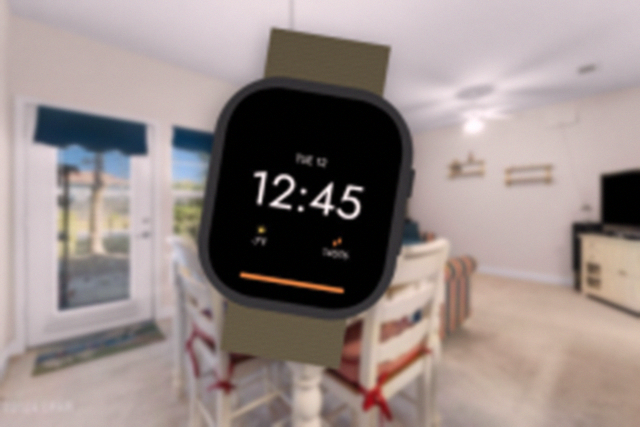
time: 12:45
